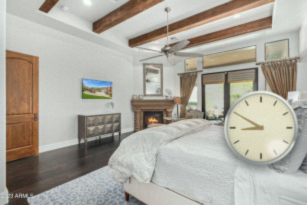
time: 8:50
